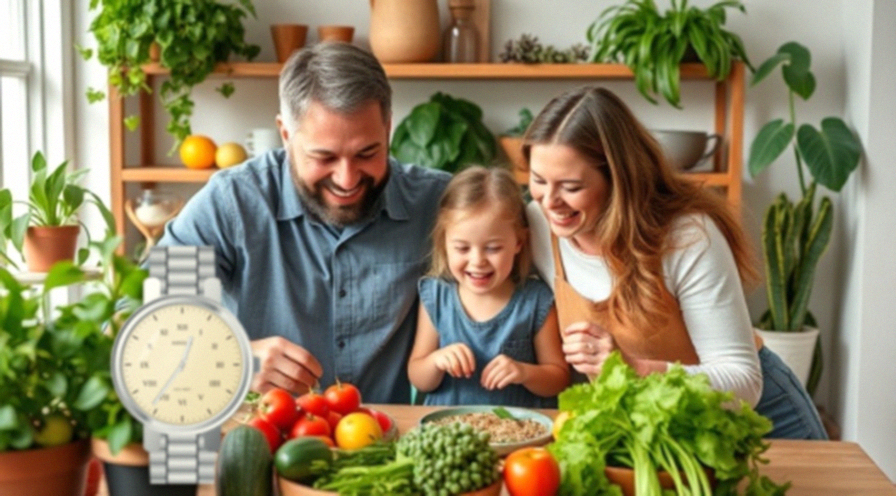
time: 12:36
